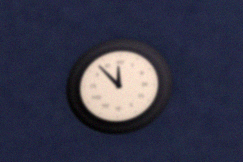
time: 11:53
